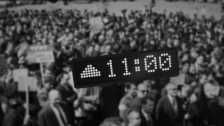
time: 11:00
